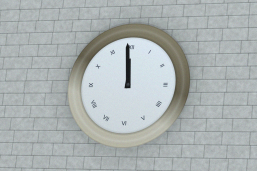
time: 11:59
